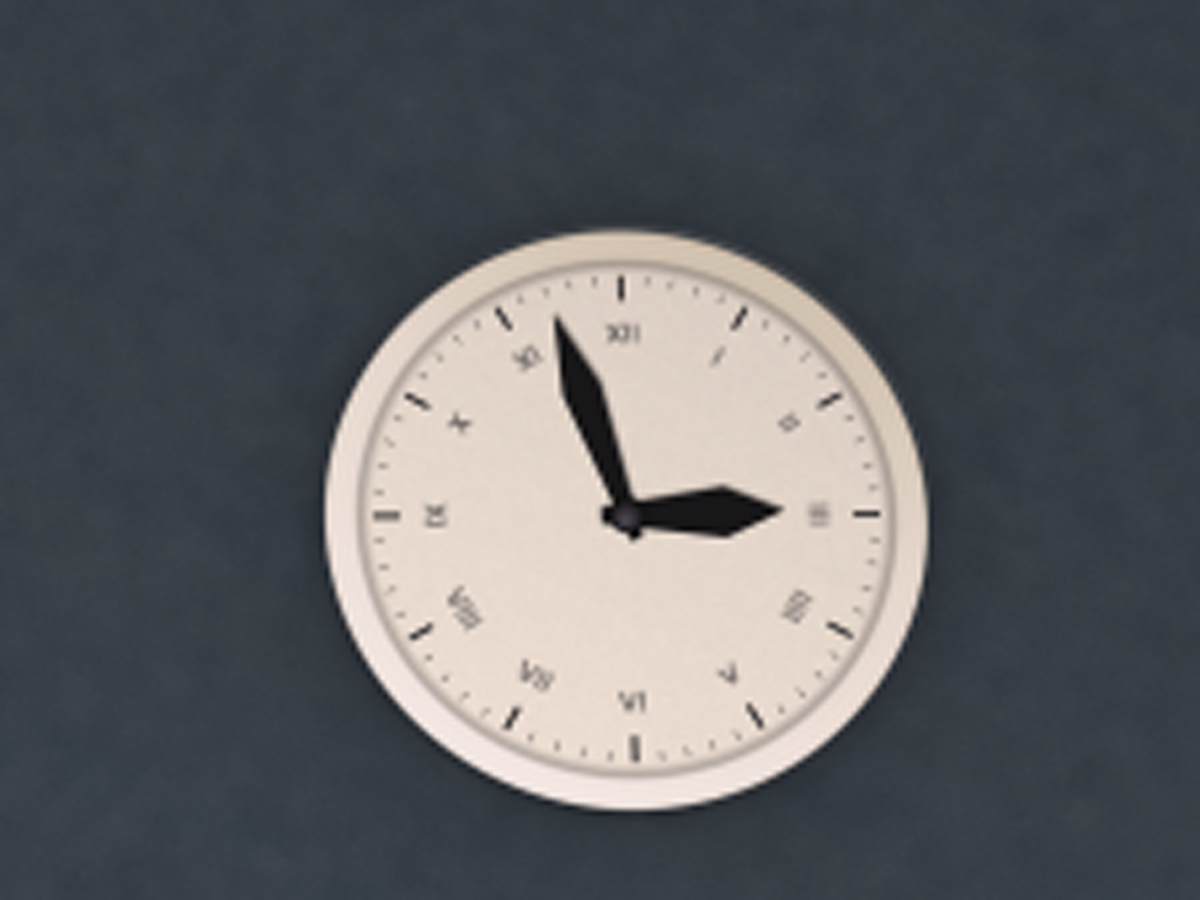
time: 2:57
